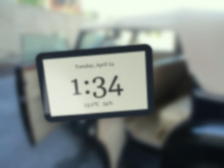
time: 1:34
